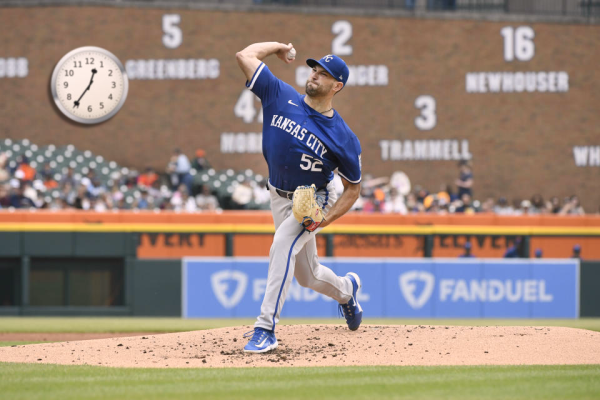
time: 12:36
